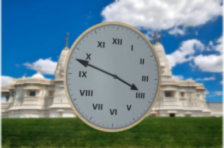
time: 3:48
